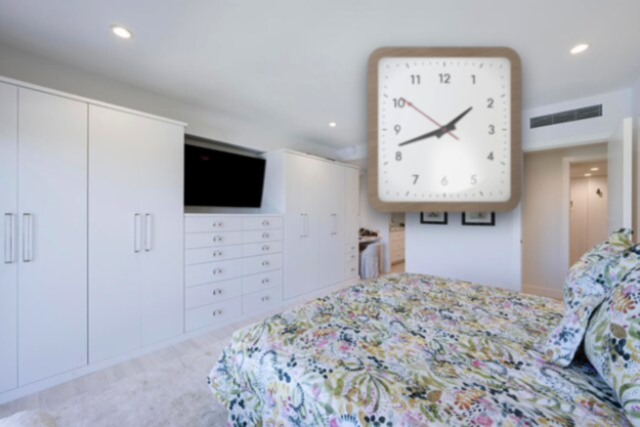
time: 1:41:51
